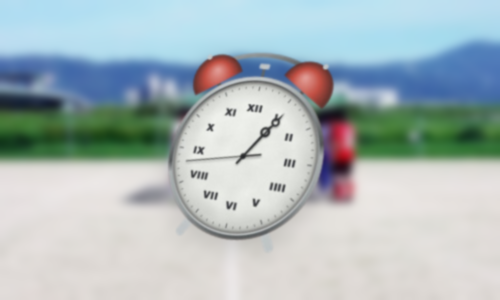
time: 1:05:43
